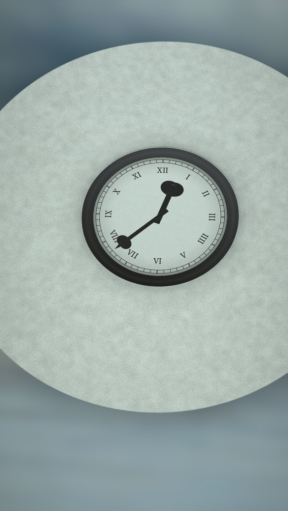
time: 12:38
